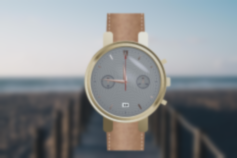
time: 11:46
